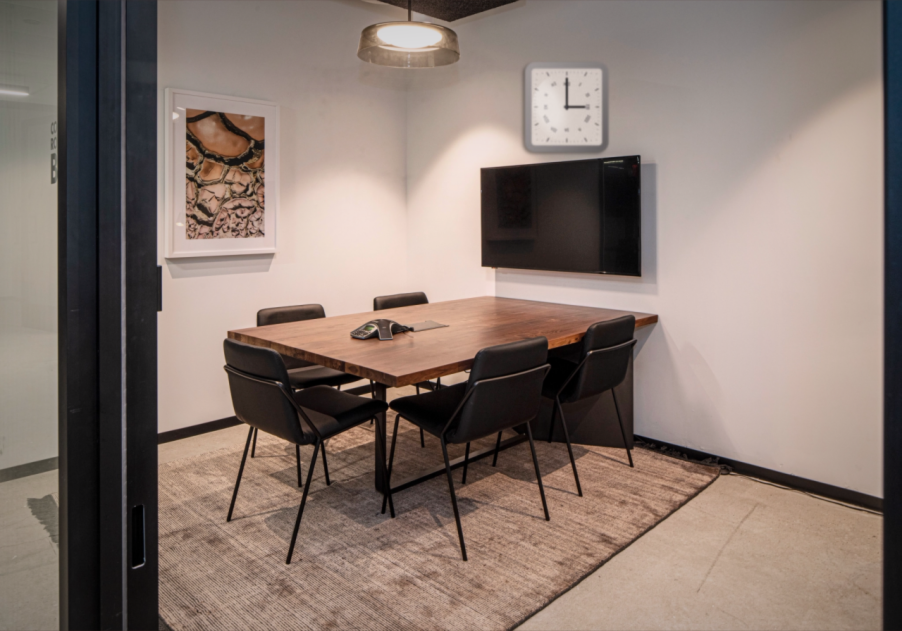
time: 3:00
